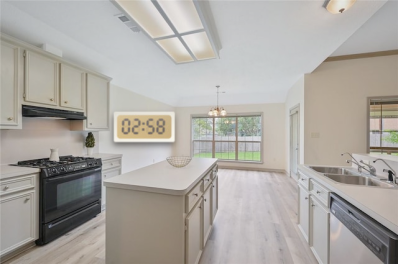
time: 2:58
